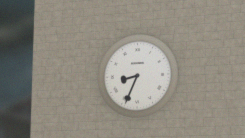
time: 8:34
